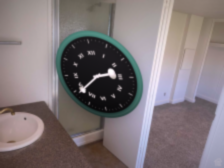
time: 2:39
